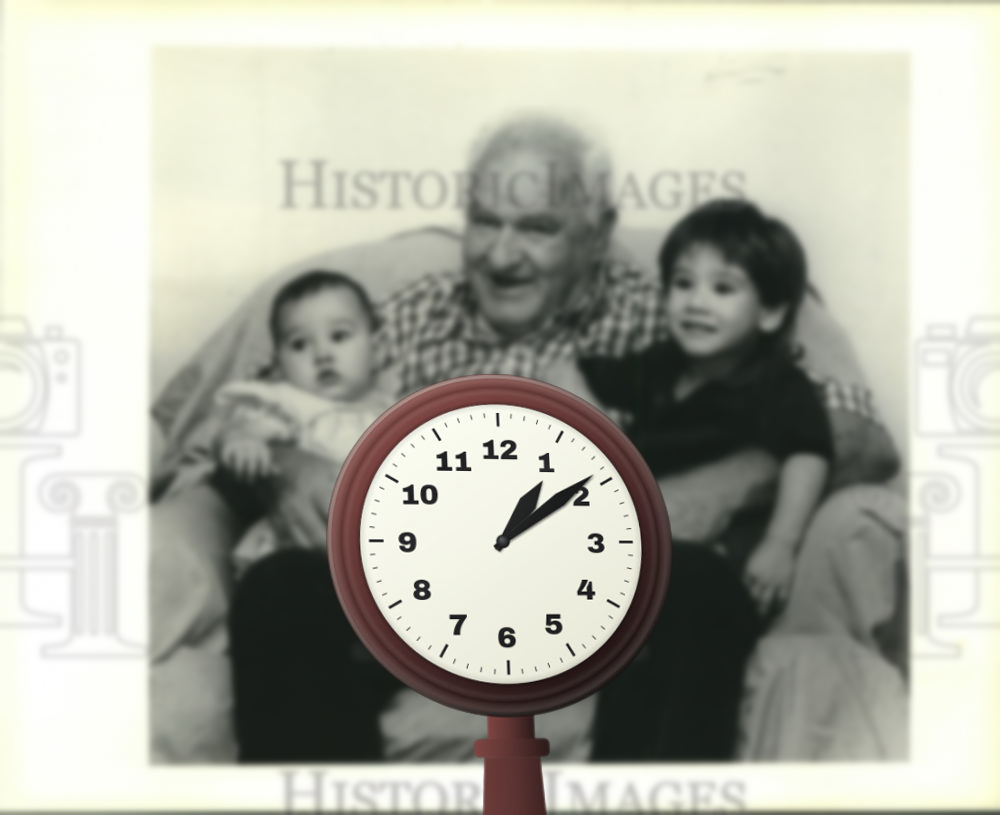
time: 1:09
